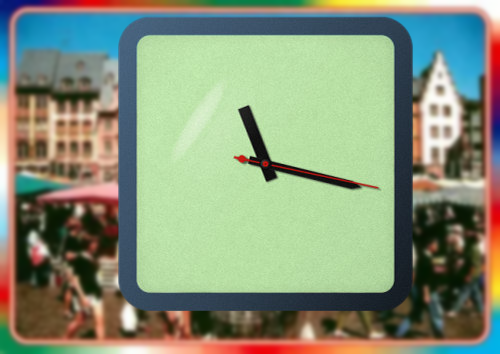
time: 11:17:17
